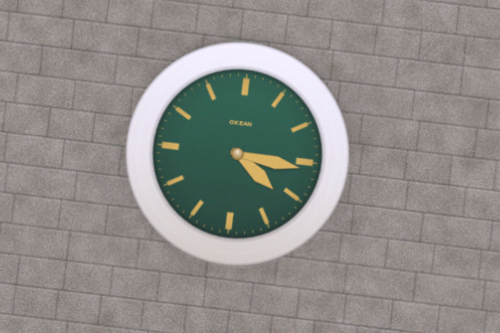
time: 4:16
